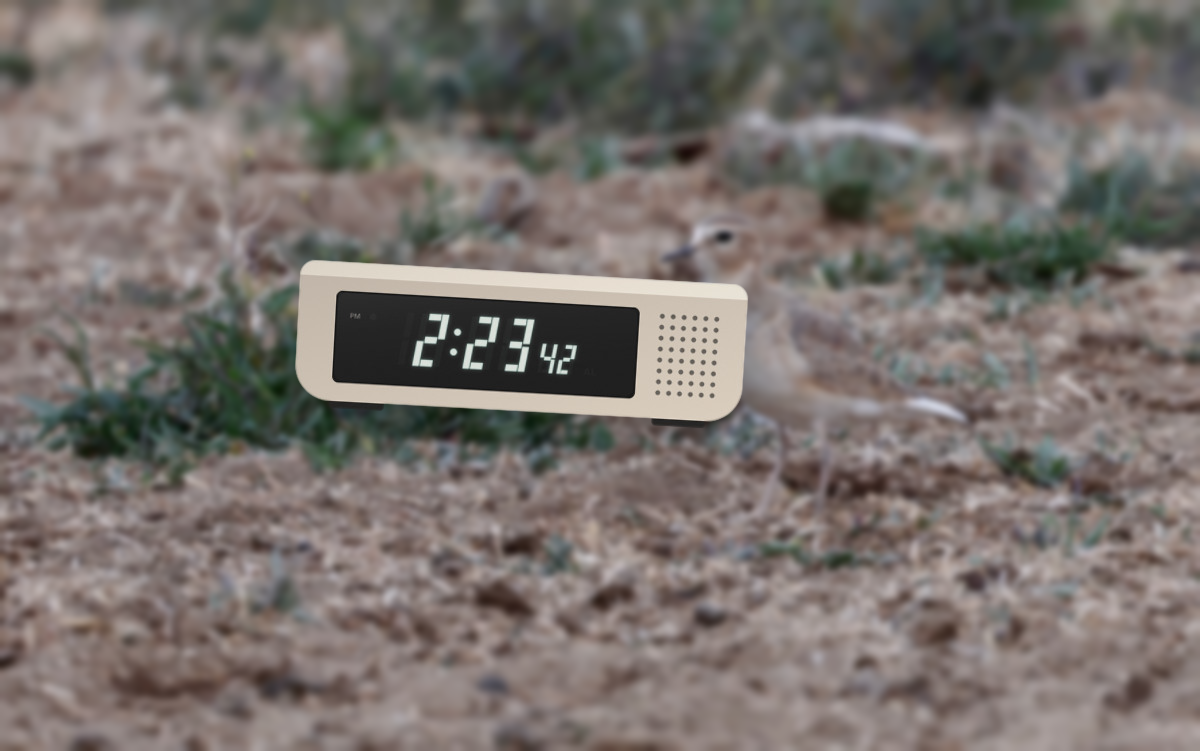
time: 2:23:42
